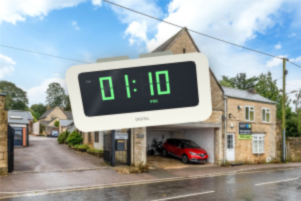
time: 1:10
